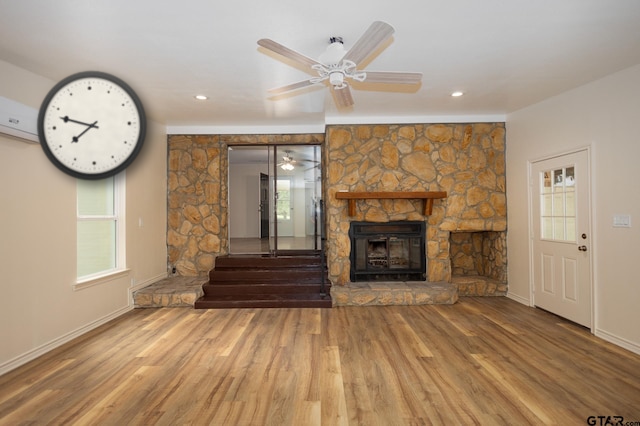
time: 7:48
